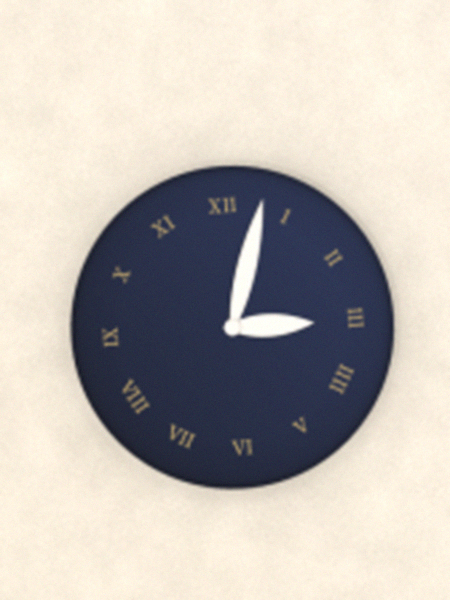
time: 3:03
